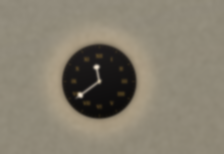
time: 11:39
